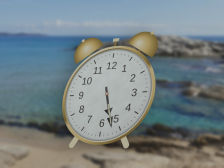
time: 5:27
